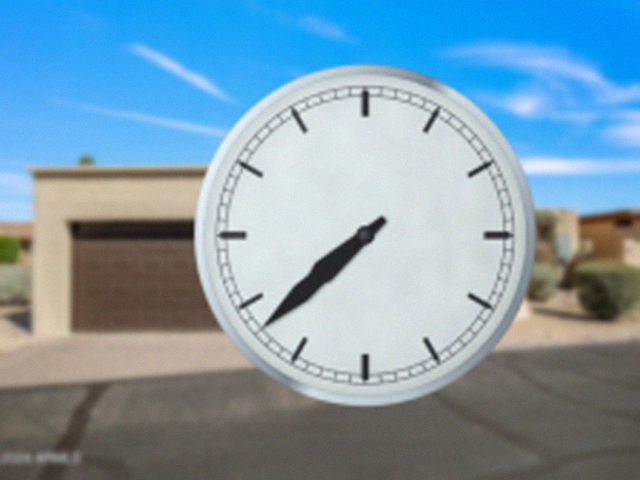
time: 7:38
